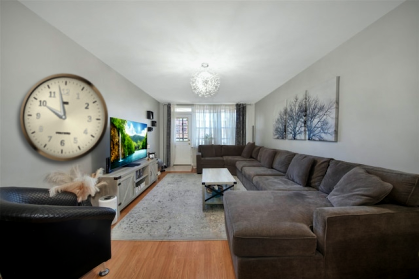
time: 9:58
